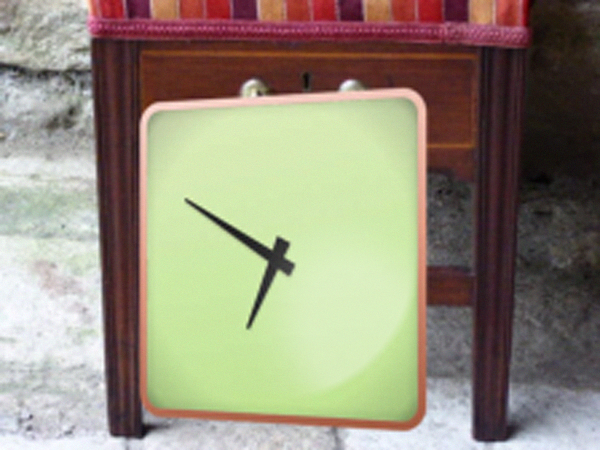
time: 6:50
